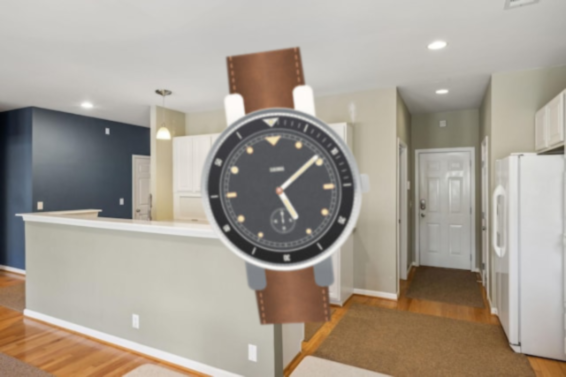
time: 5:09
